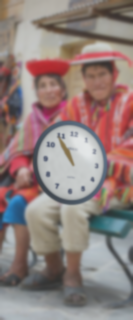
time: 10:54
